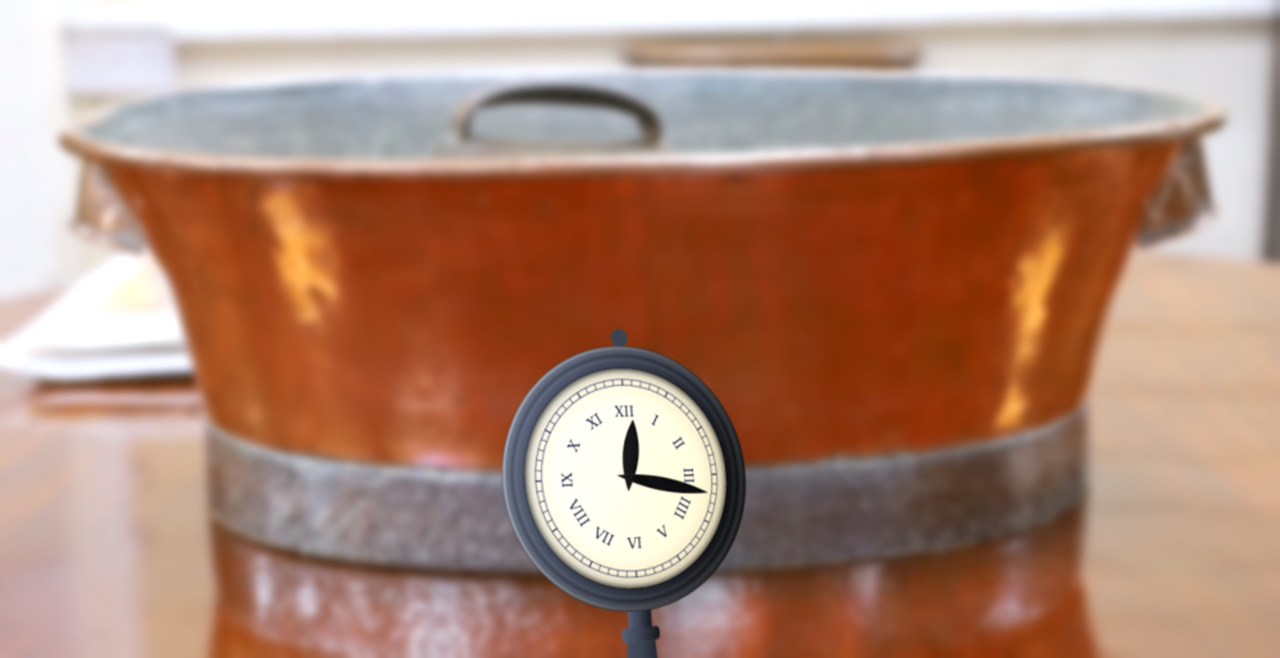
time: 12:17
